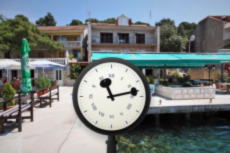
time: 11:13
